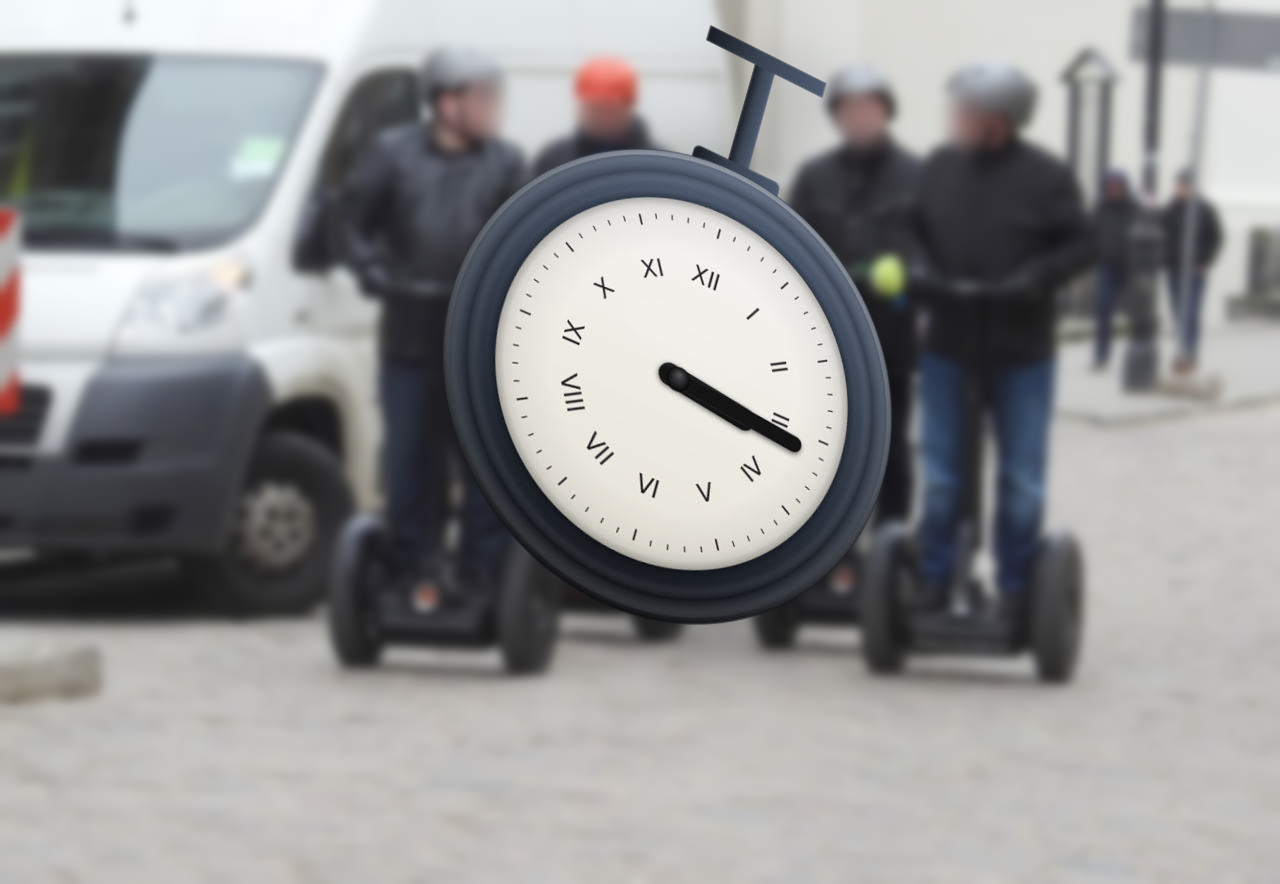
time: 3:16
